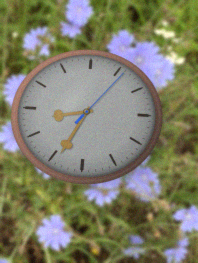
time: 8:34:06
